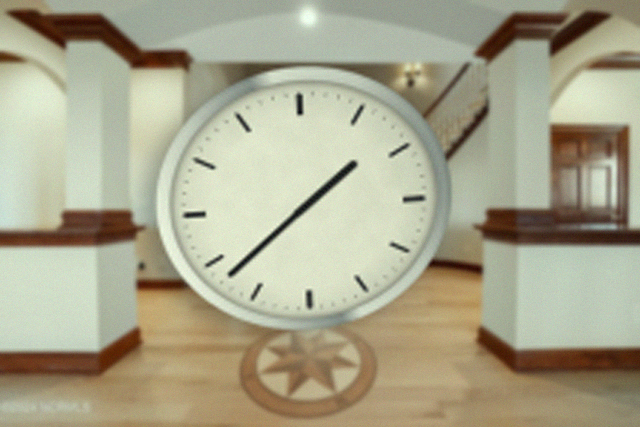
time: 1:38
